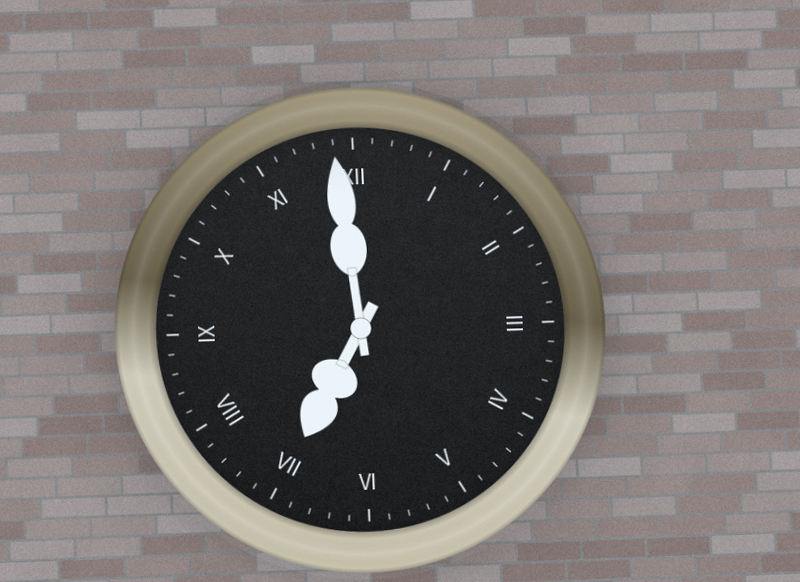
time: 6:59
